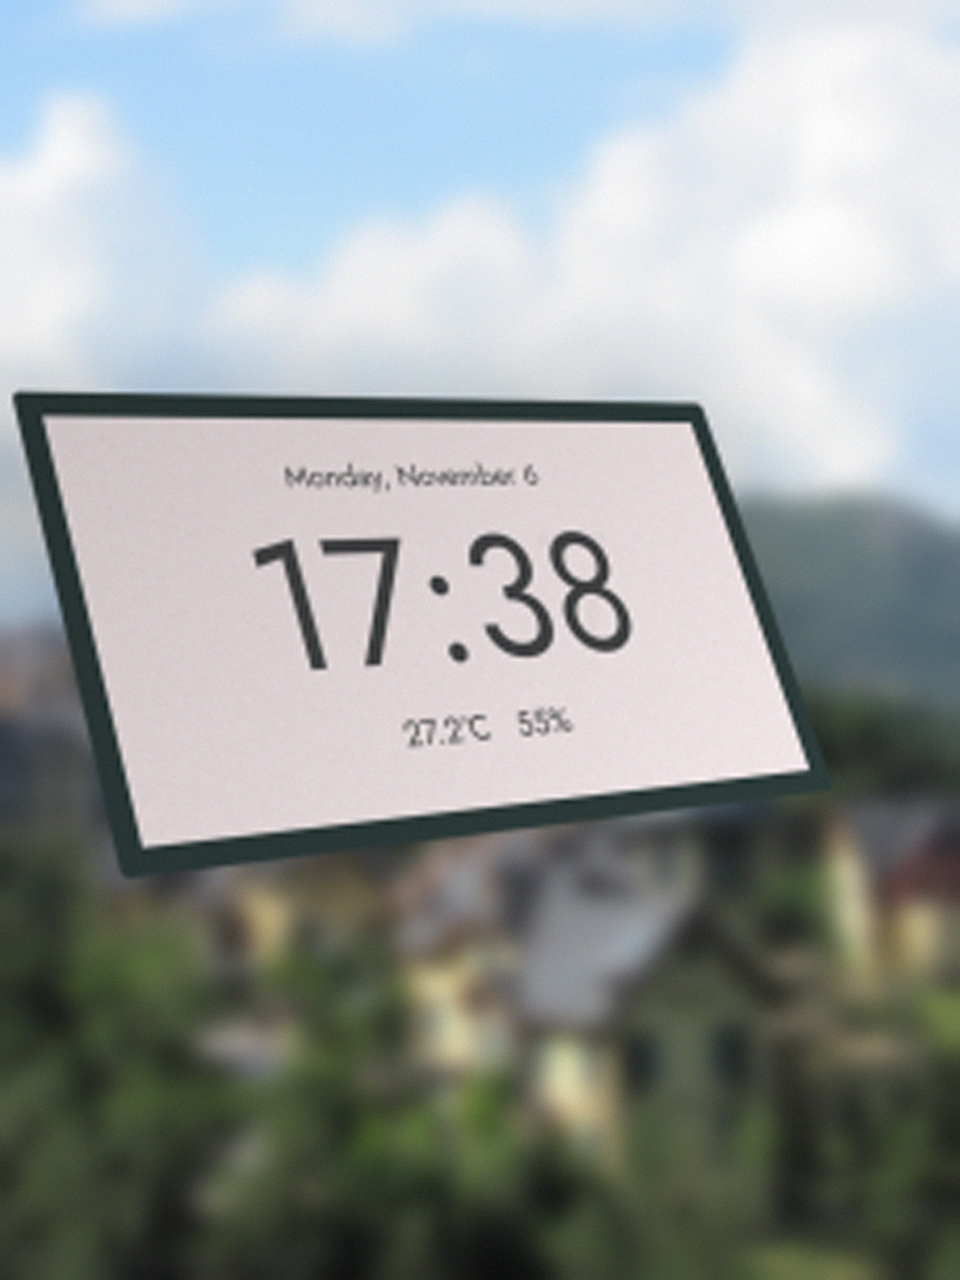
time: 17:38
